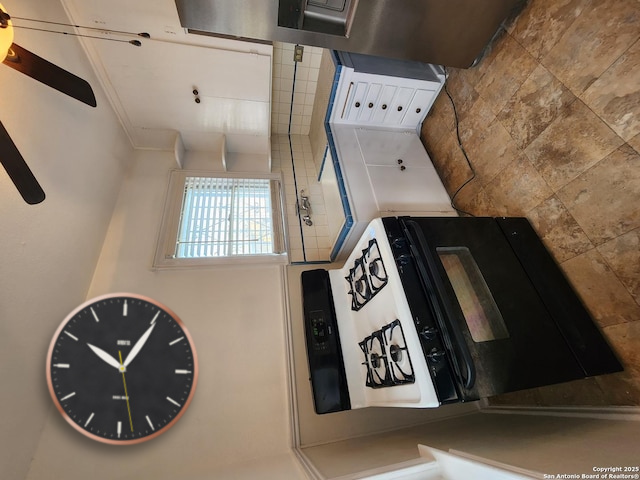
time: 10:05:28
